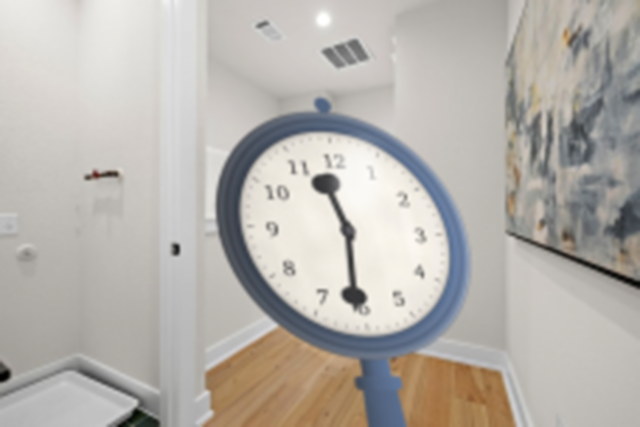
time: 11:31
